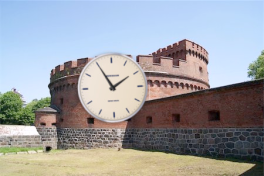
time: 1:55
